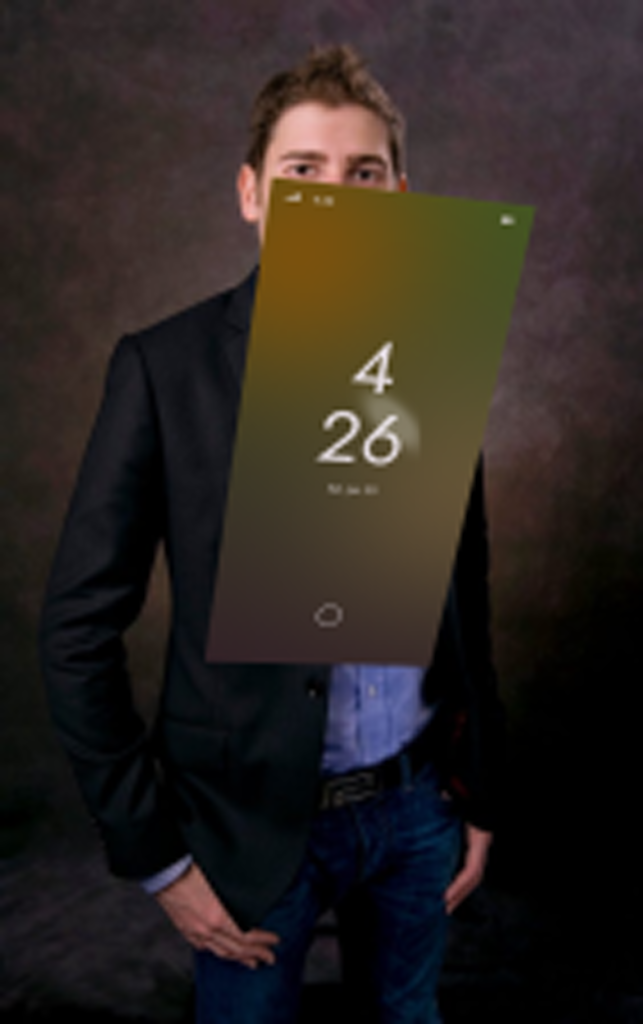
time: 4:26
